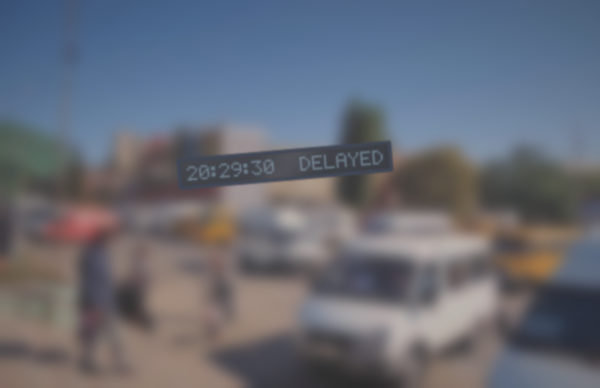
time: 20:29:30
